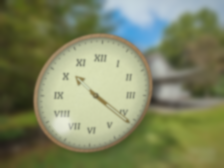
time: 10:21
